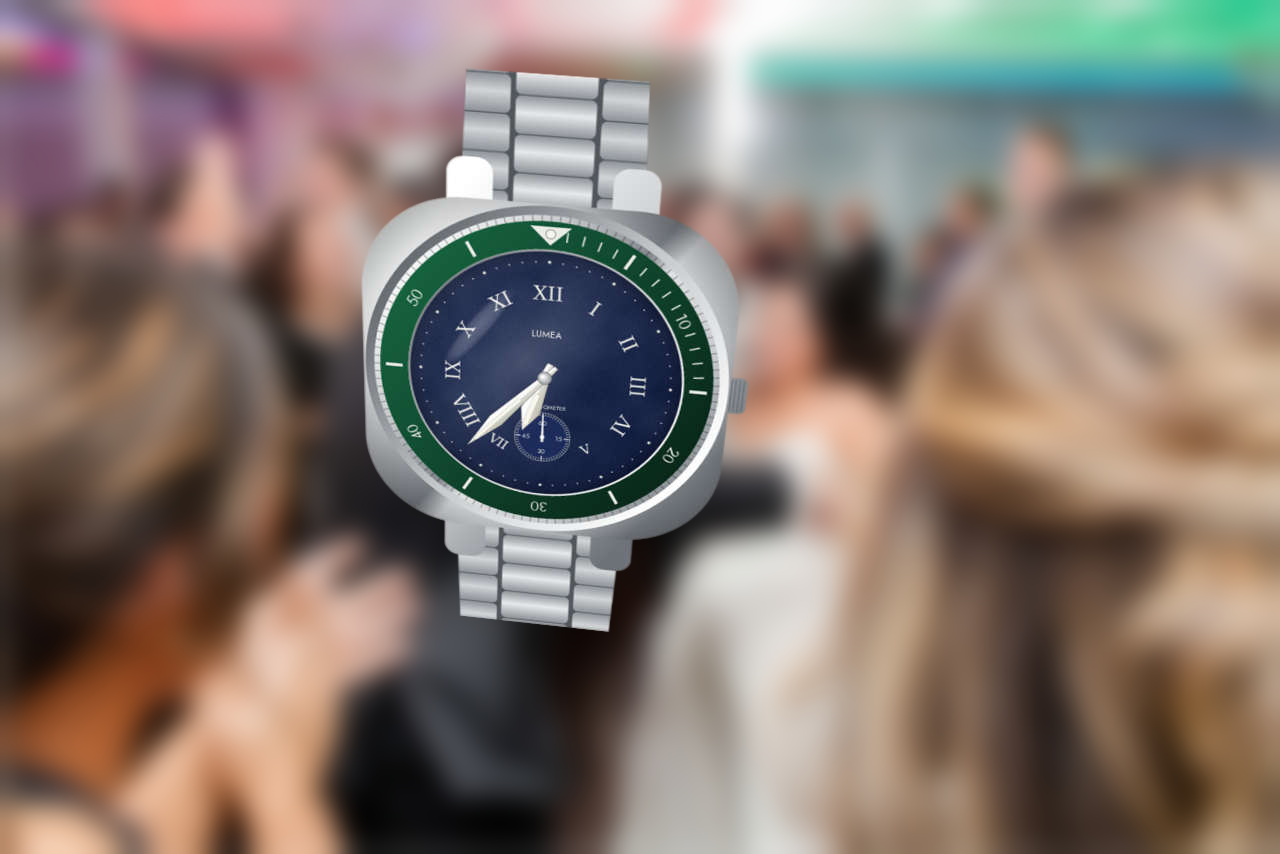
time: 6:37
